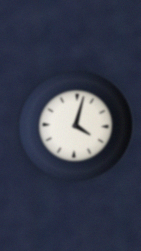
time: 4:02
